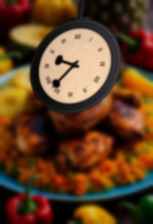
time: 9:37
